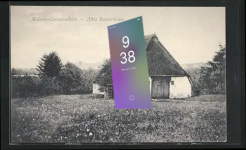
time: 9:38
